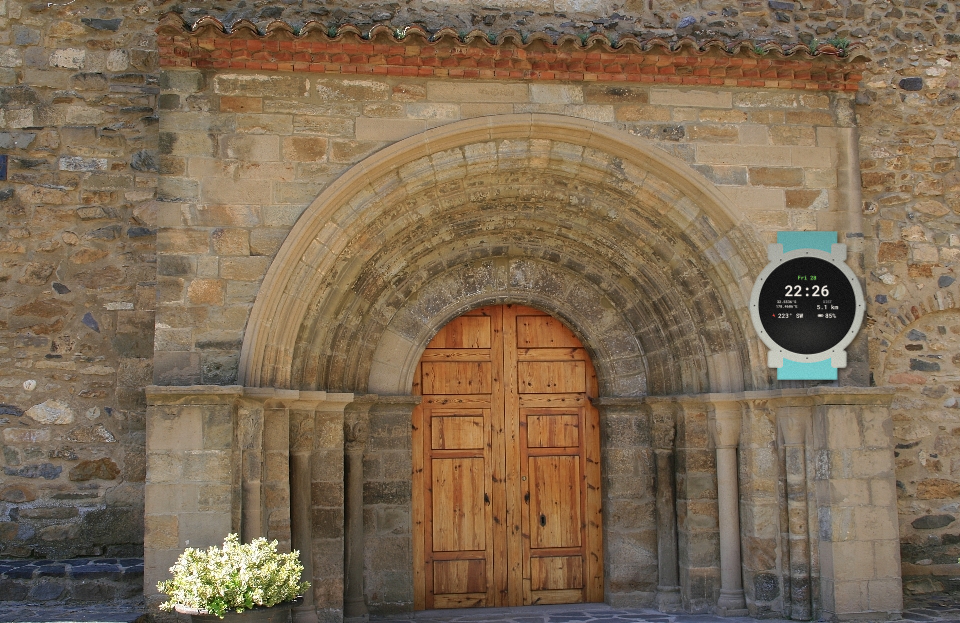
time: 22:26
